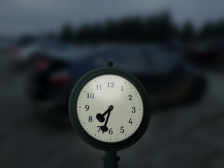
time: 7:33
